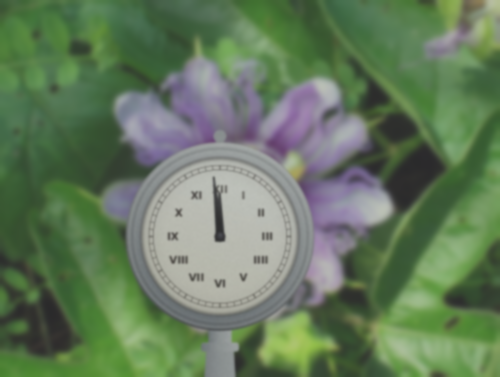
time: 11:59
